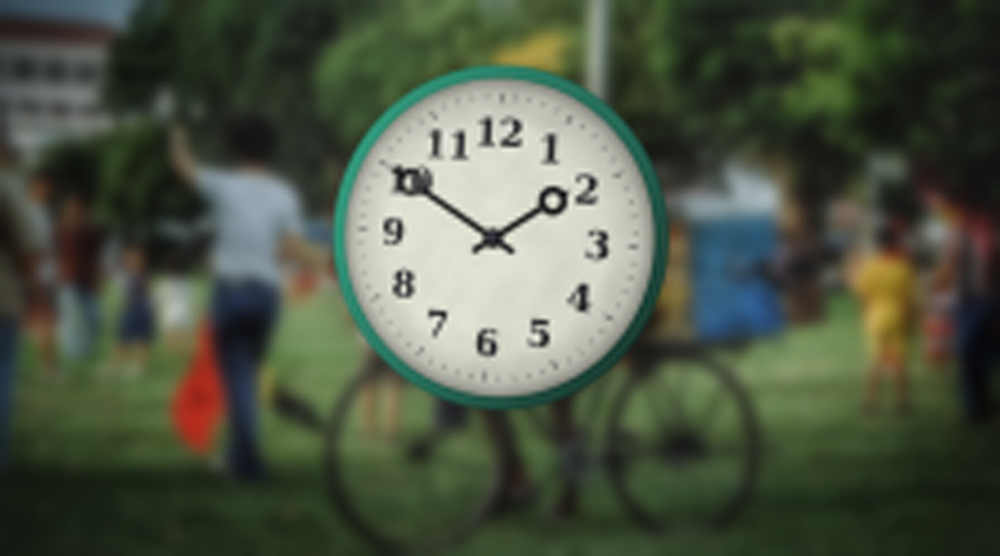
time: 1:50
